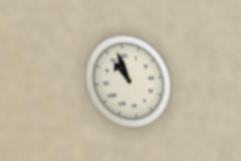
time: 10:58
